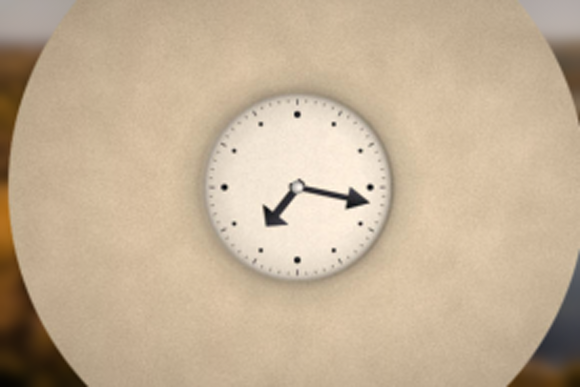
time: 7:17
